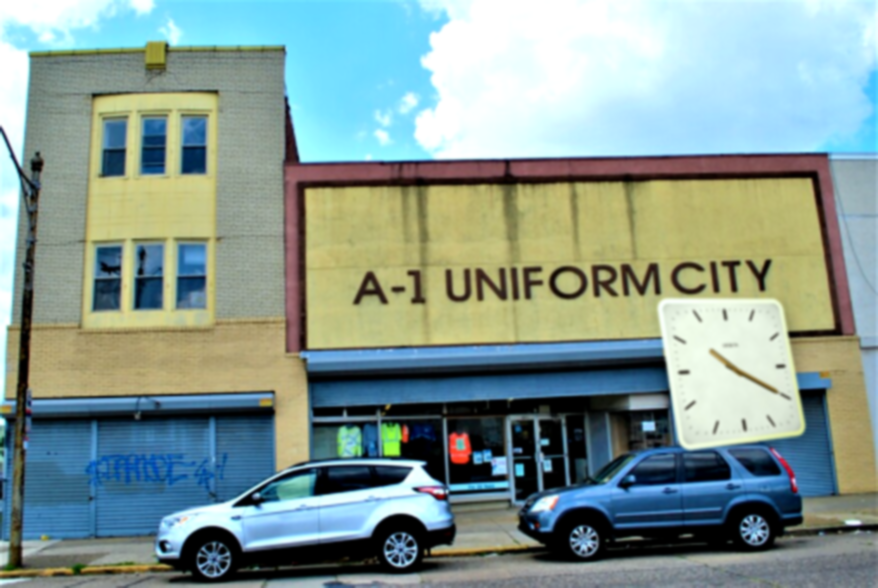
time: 10:20
